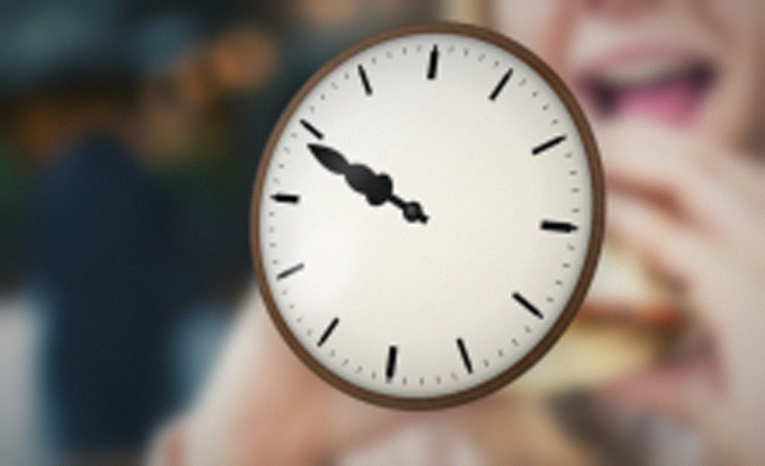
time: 9:49
